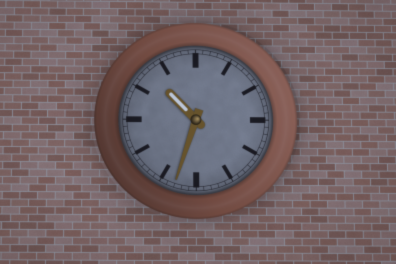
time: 10:33
